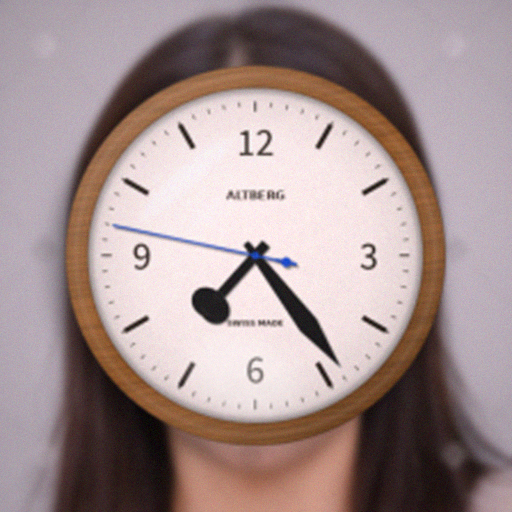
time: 7:23:47
